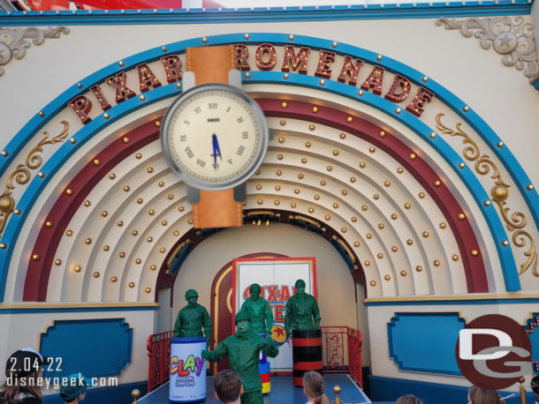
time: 5:30
